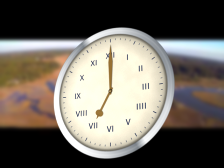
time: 7:00
